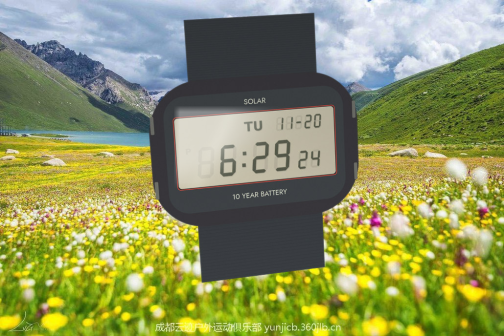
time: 6:29:24
